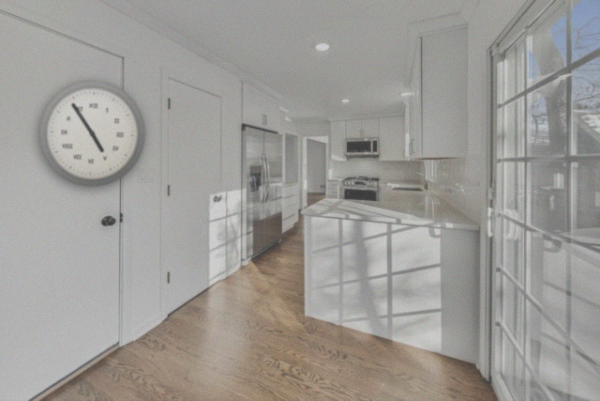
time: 4:54
